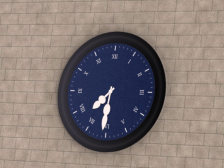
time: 7:31
